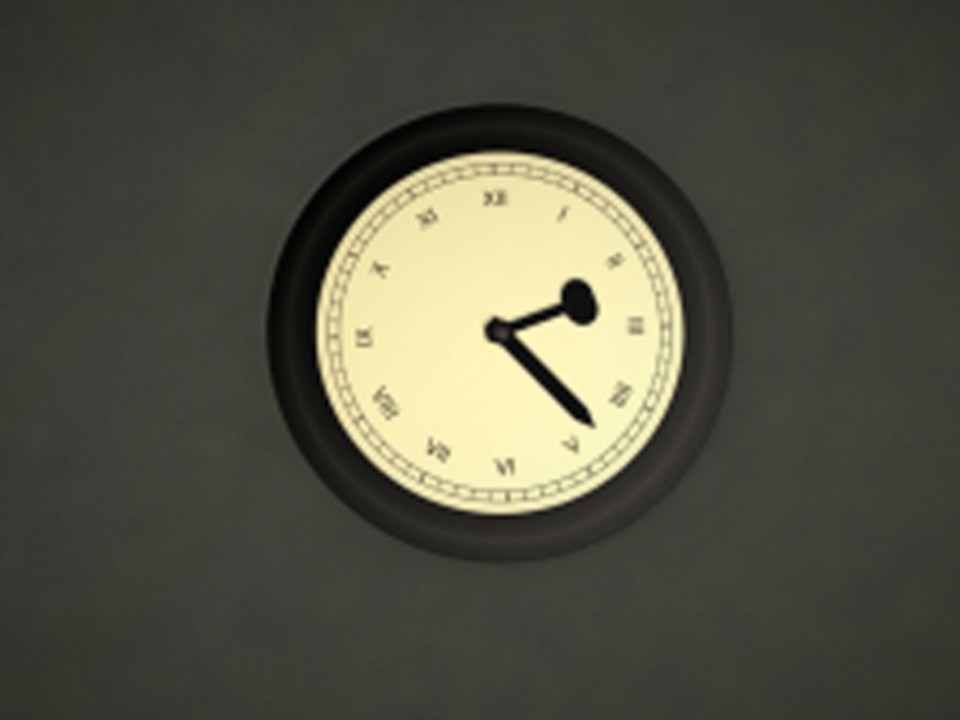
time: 2:23
